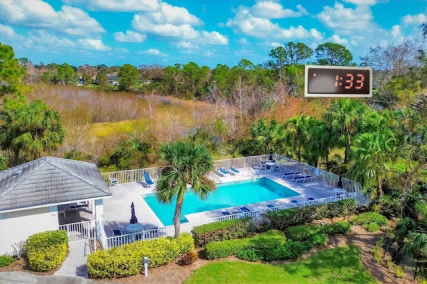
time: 1:33
